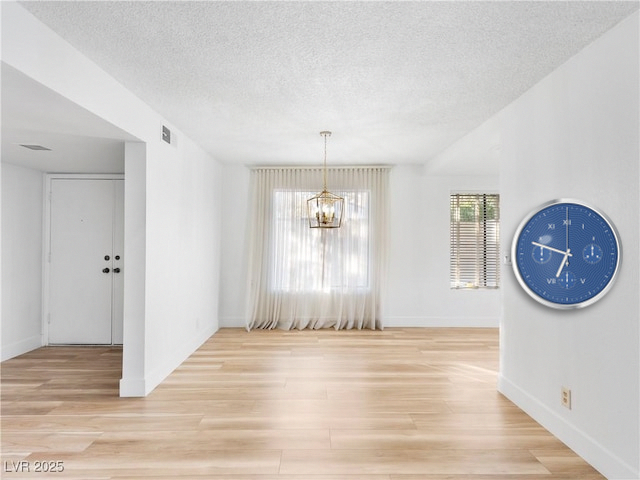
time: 6:48
